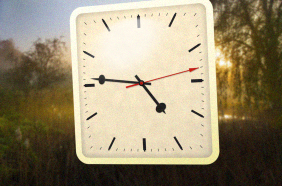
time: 4:46:13
